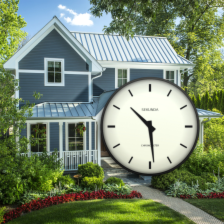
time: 10:29
